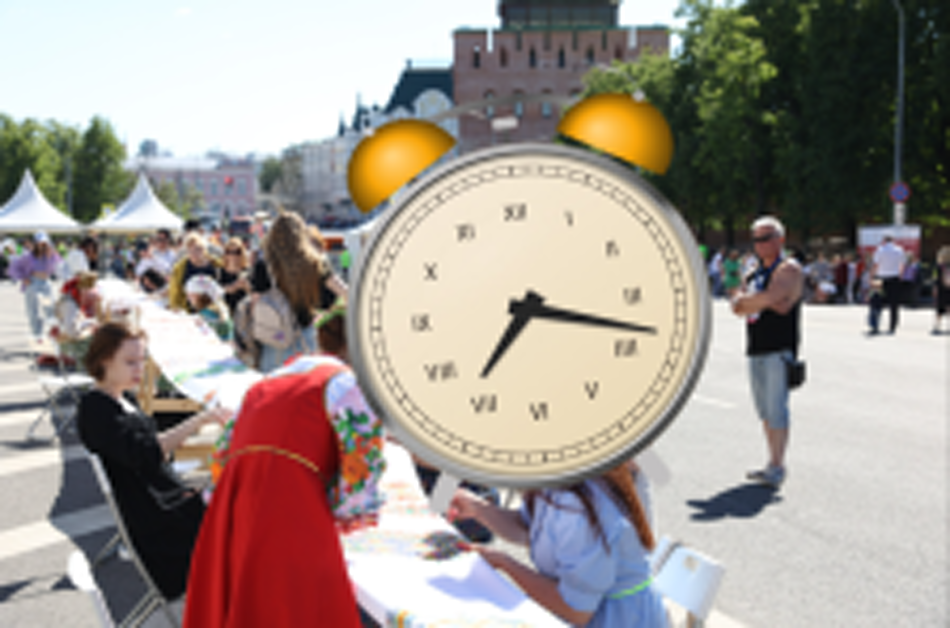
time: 7:18
